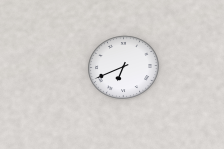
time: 6:41
